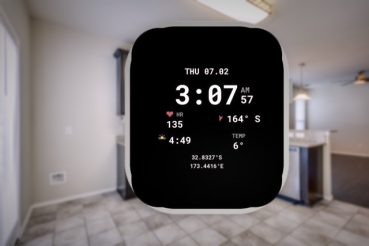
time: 3:07:57
